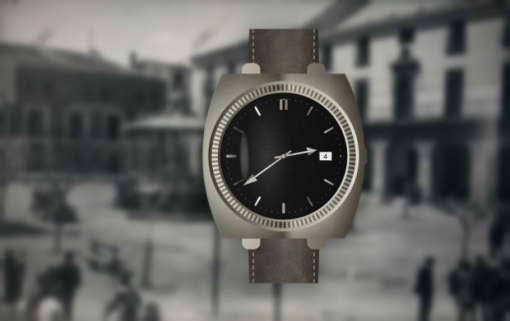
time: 2:39
